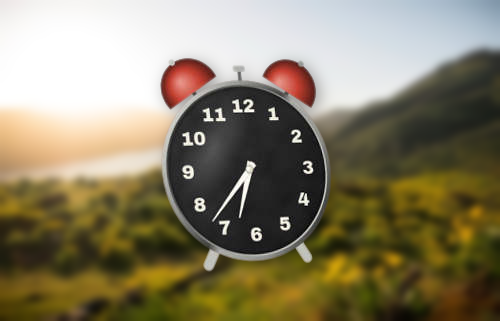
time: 6:37
